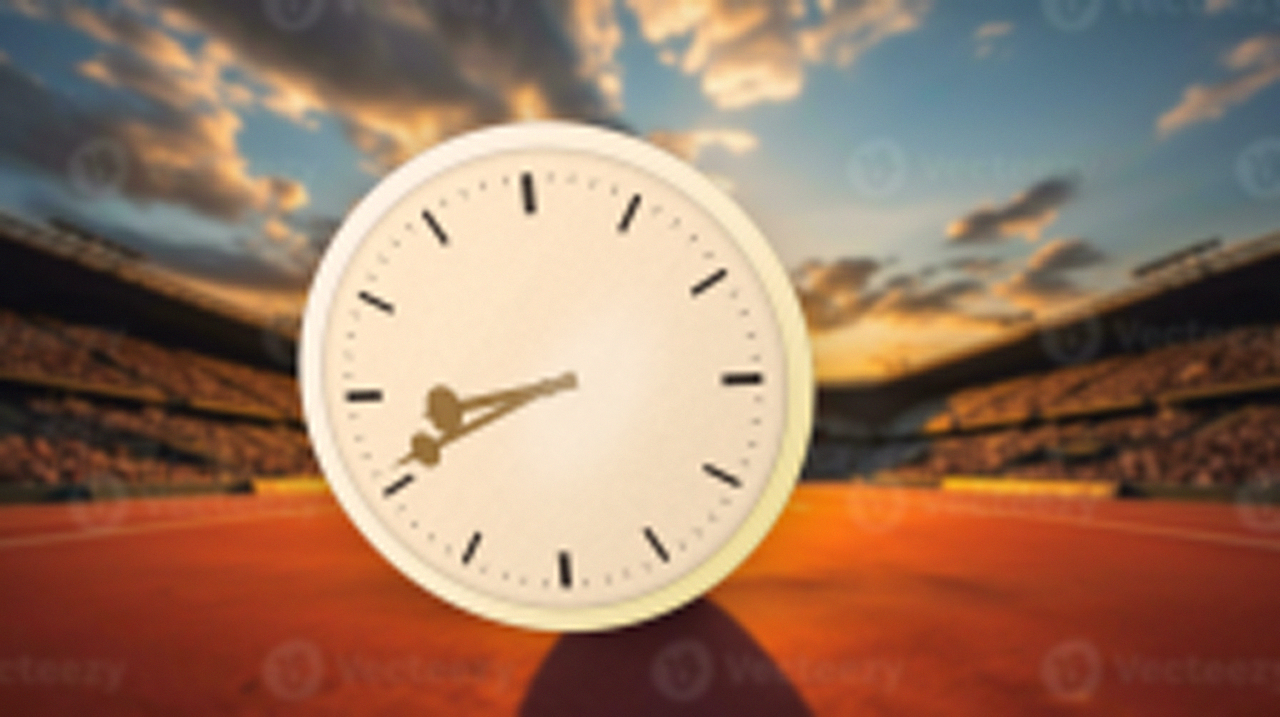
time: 8:41
